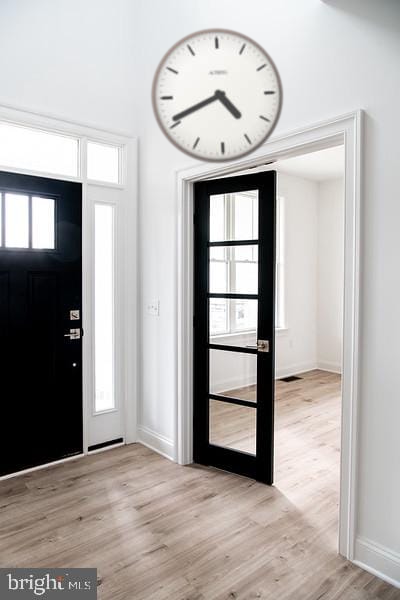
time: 4:41
